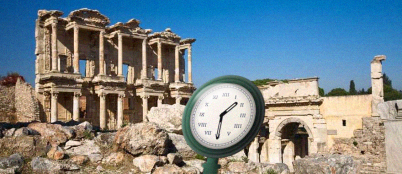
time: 1:30
